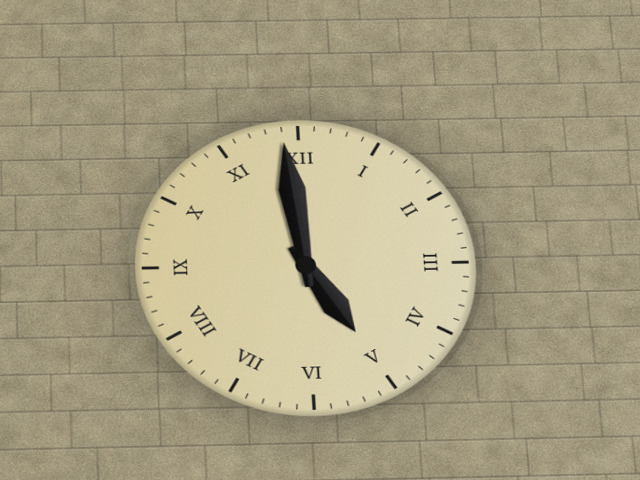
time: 4:59
